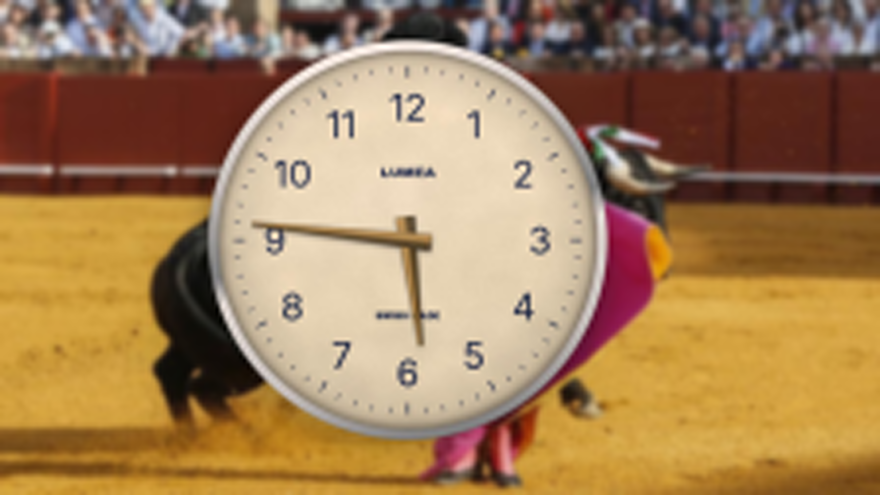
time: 5:46
